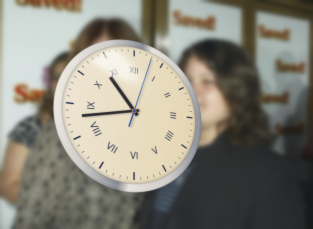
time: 10:43:03
